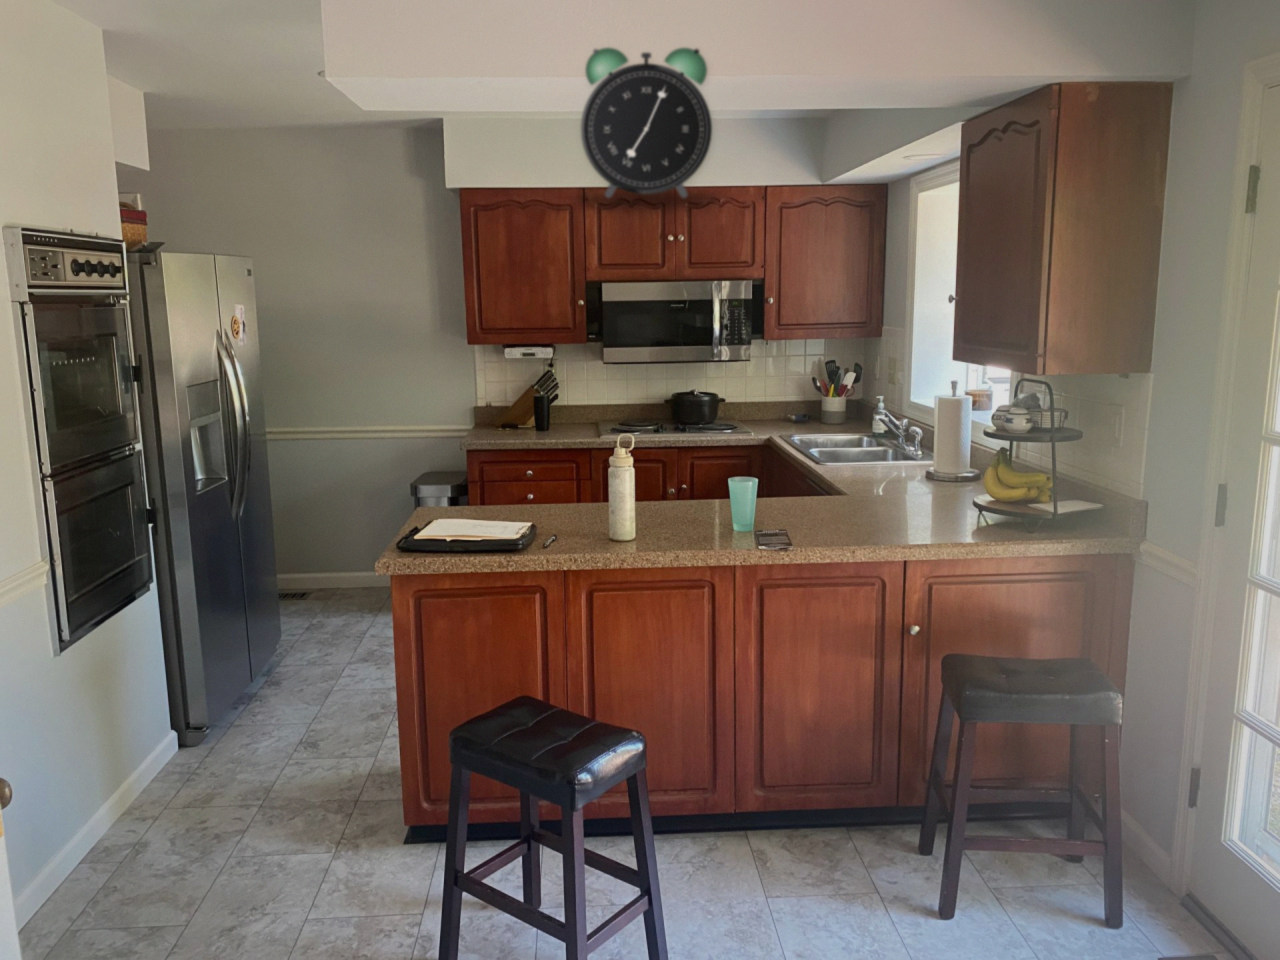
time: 7:04
